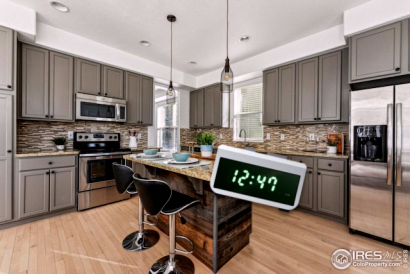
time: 12:47
